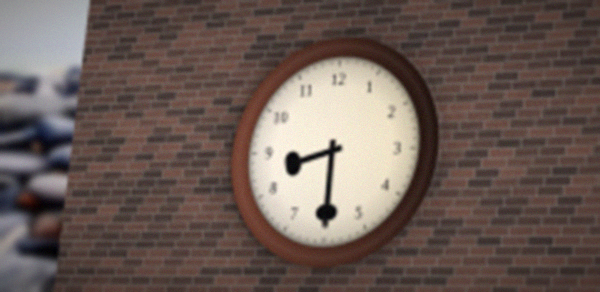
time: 8:30
